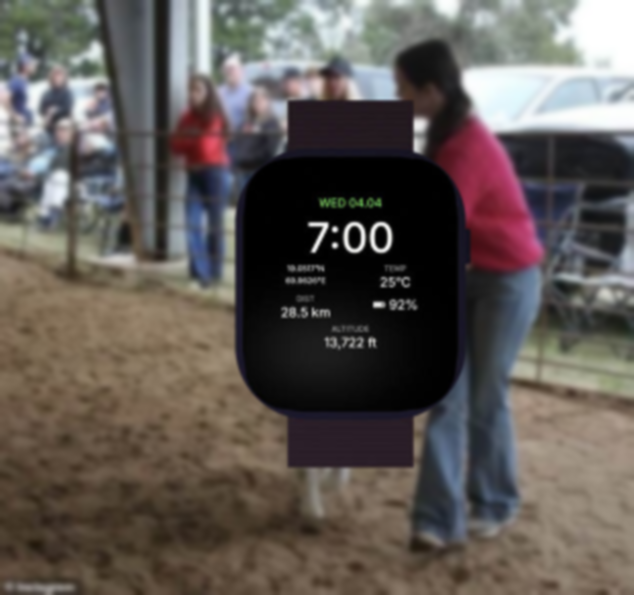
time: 7:00
